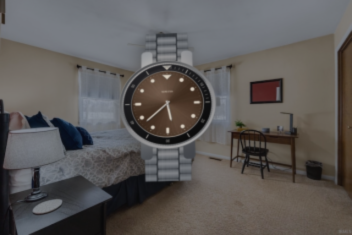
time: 5:38
